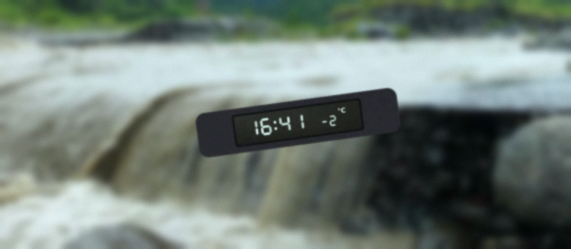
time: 16:41
